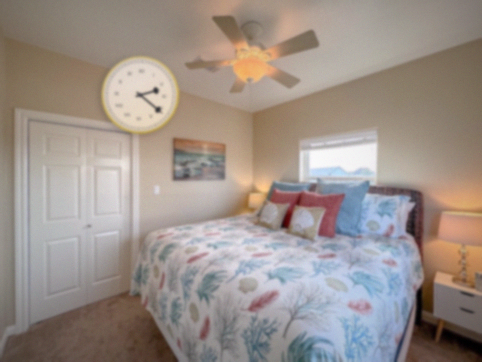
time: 2:21
